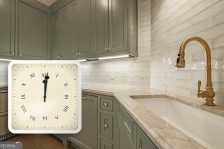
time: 12:01
